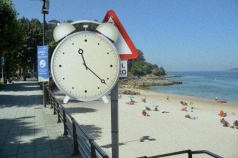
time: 11:22
